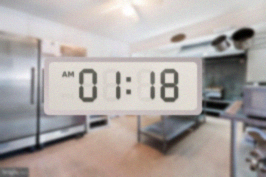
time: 1:18
